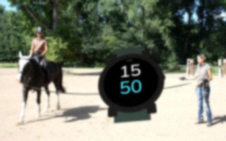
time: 15:50
